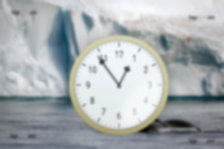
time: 12:54
